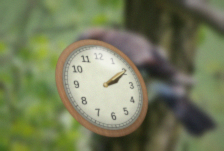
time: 2:10
